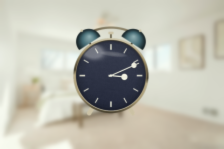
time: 3:11
